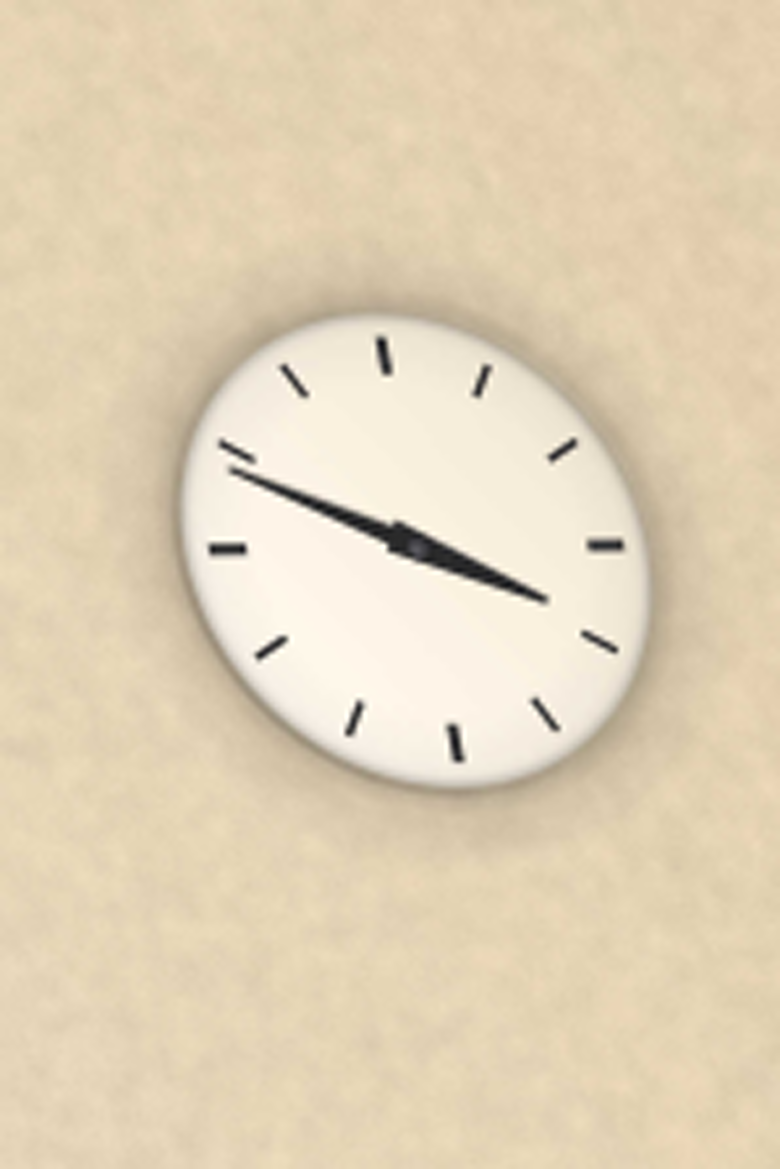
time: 3:49
